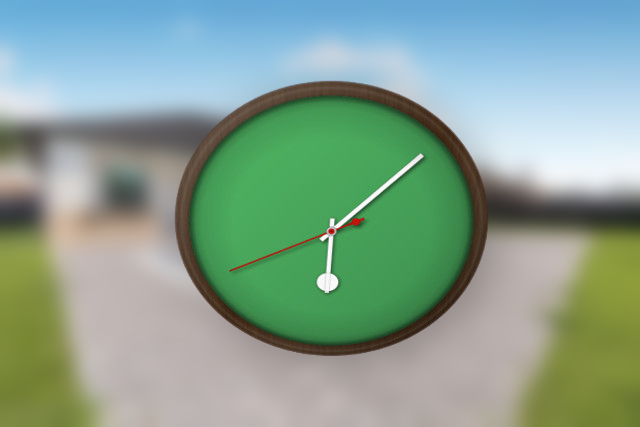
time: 6:07:41
